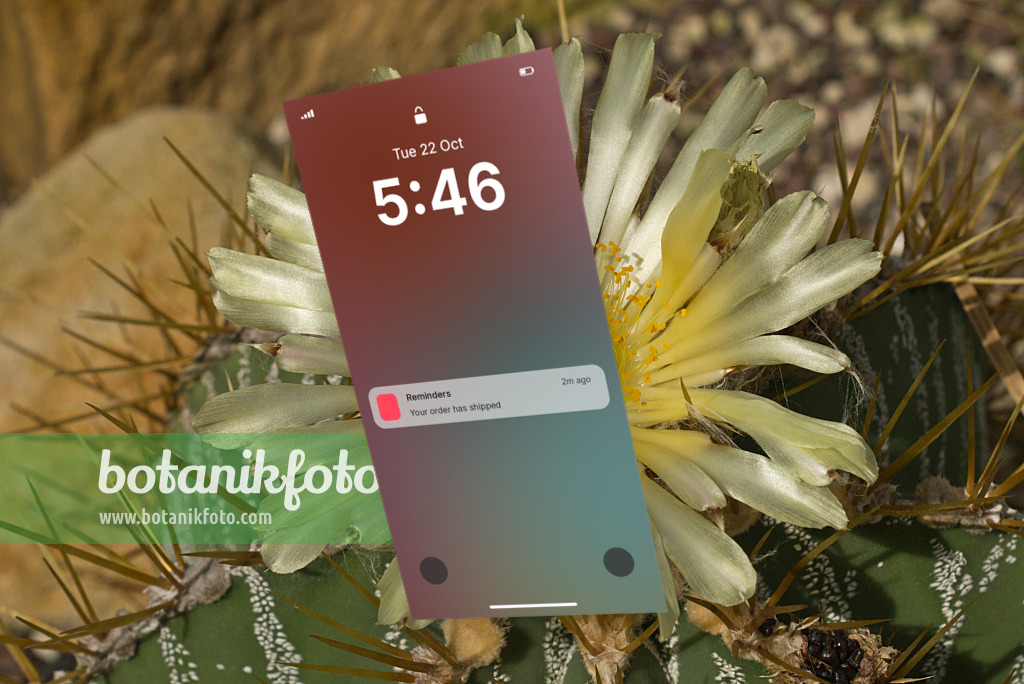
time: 5:46
